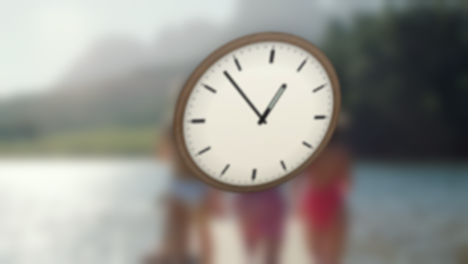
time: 12:53
